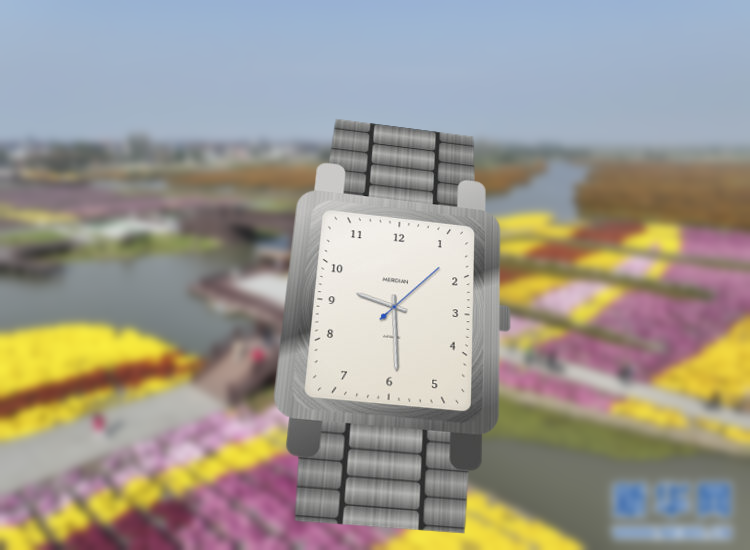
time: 9:29:07
